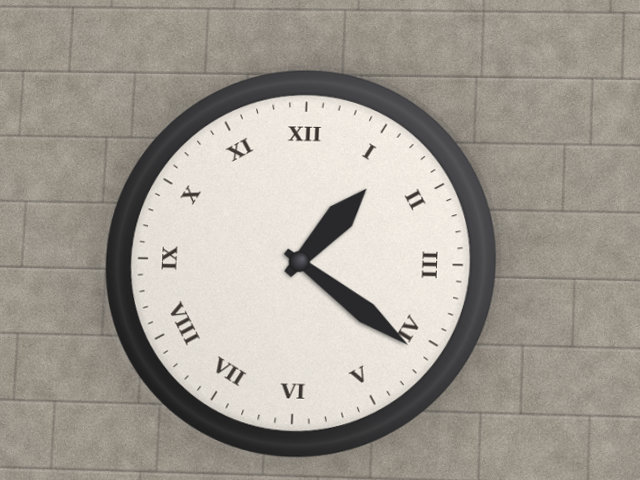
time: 1:21
